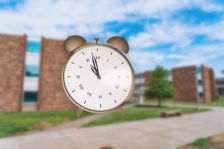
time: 10:58
